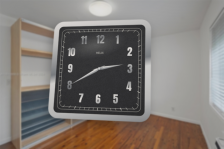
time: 2:40
